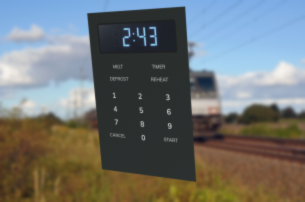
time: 2:43
